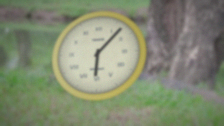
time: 6:07
